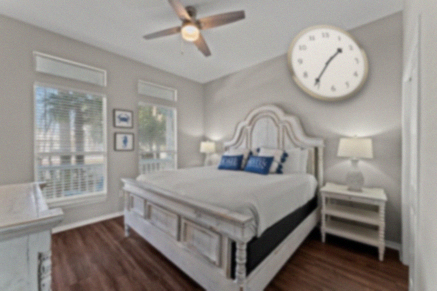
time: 1:36
